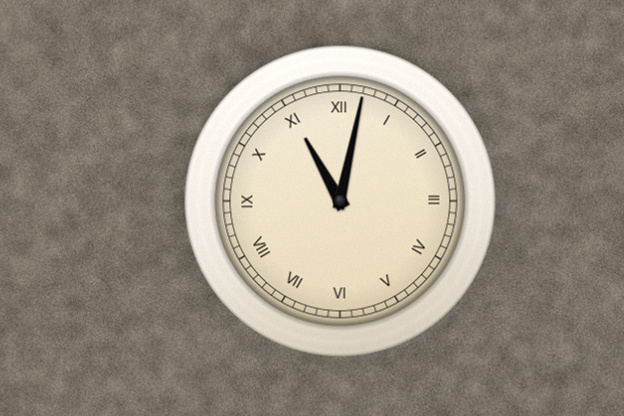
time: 11:02
